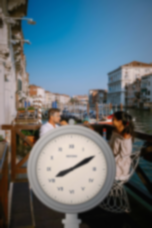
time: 8:10
